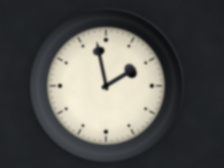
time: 1:58
